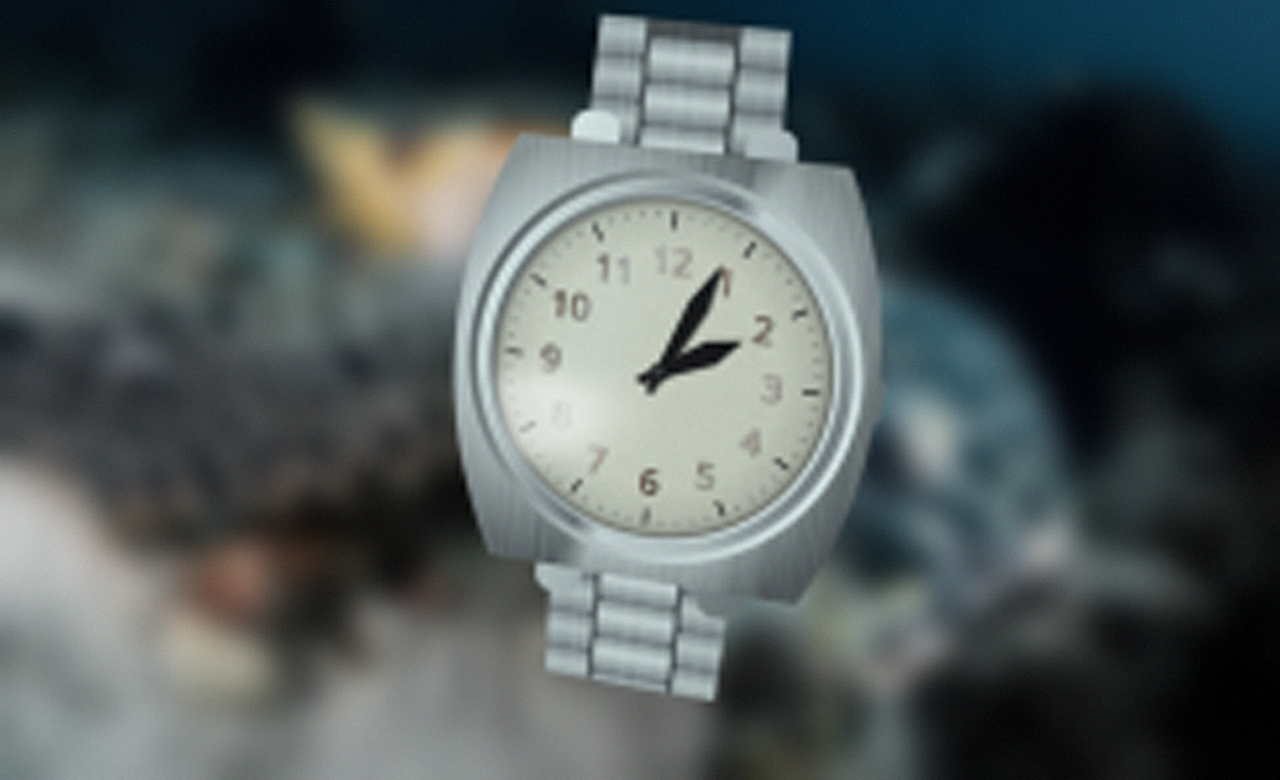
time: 2:04
